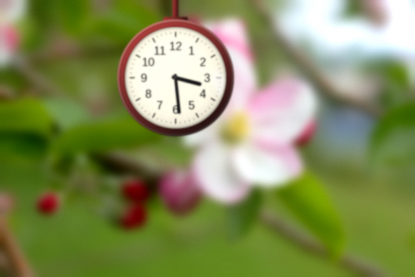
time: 3:29
